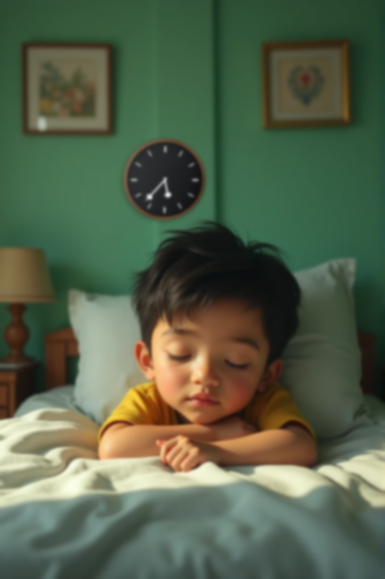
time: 5:37
